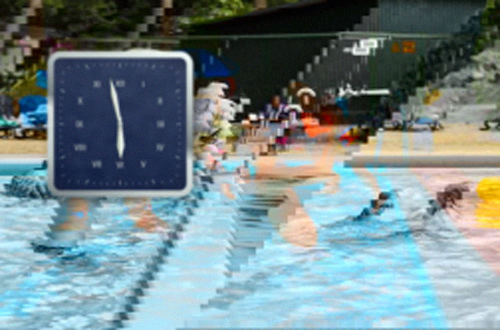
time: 5:58
